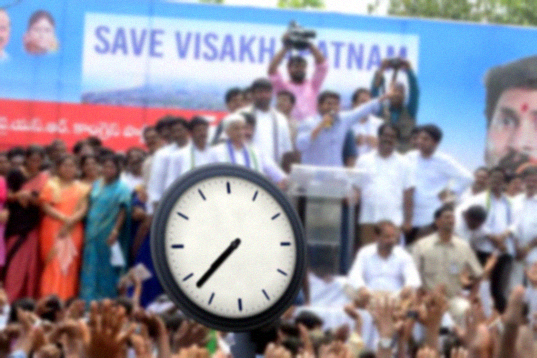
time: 7:38
